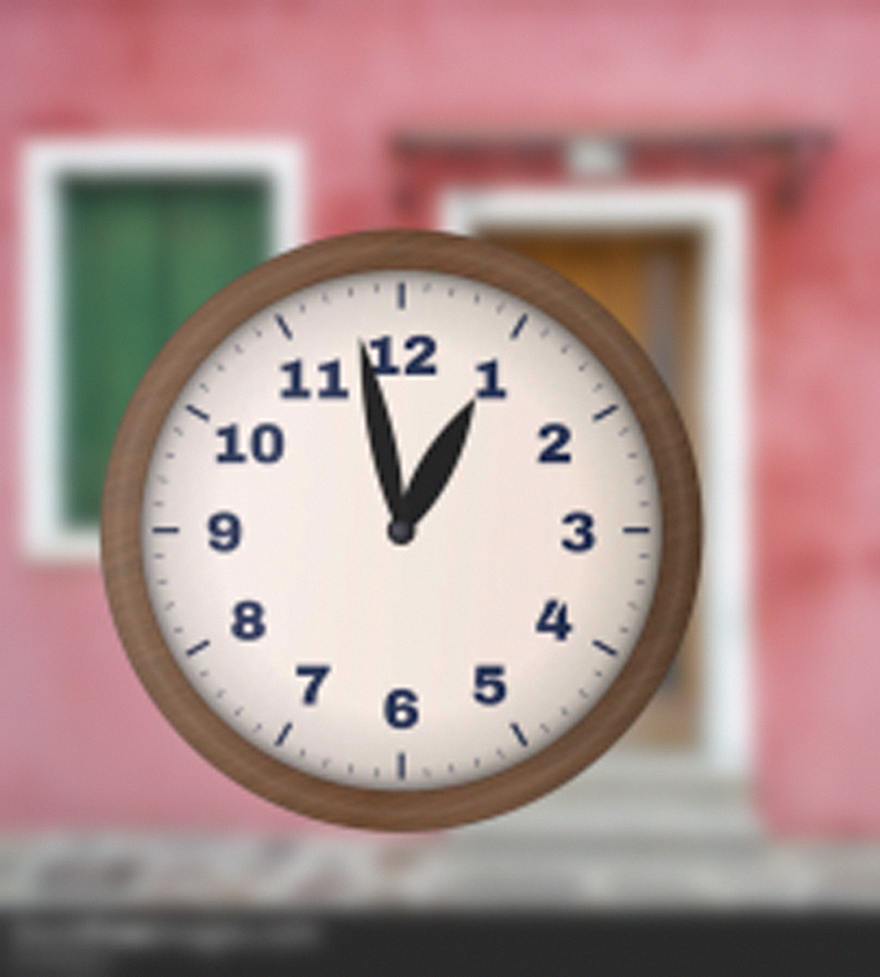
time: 12:58
